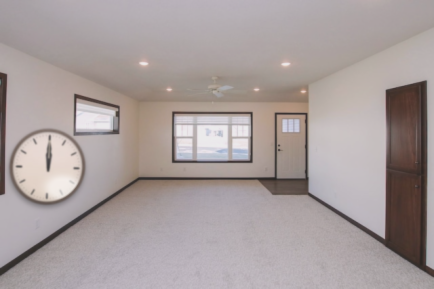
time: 12:00
